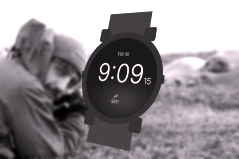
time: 9:09:15
